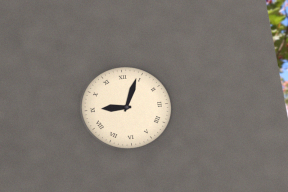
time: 9:04
